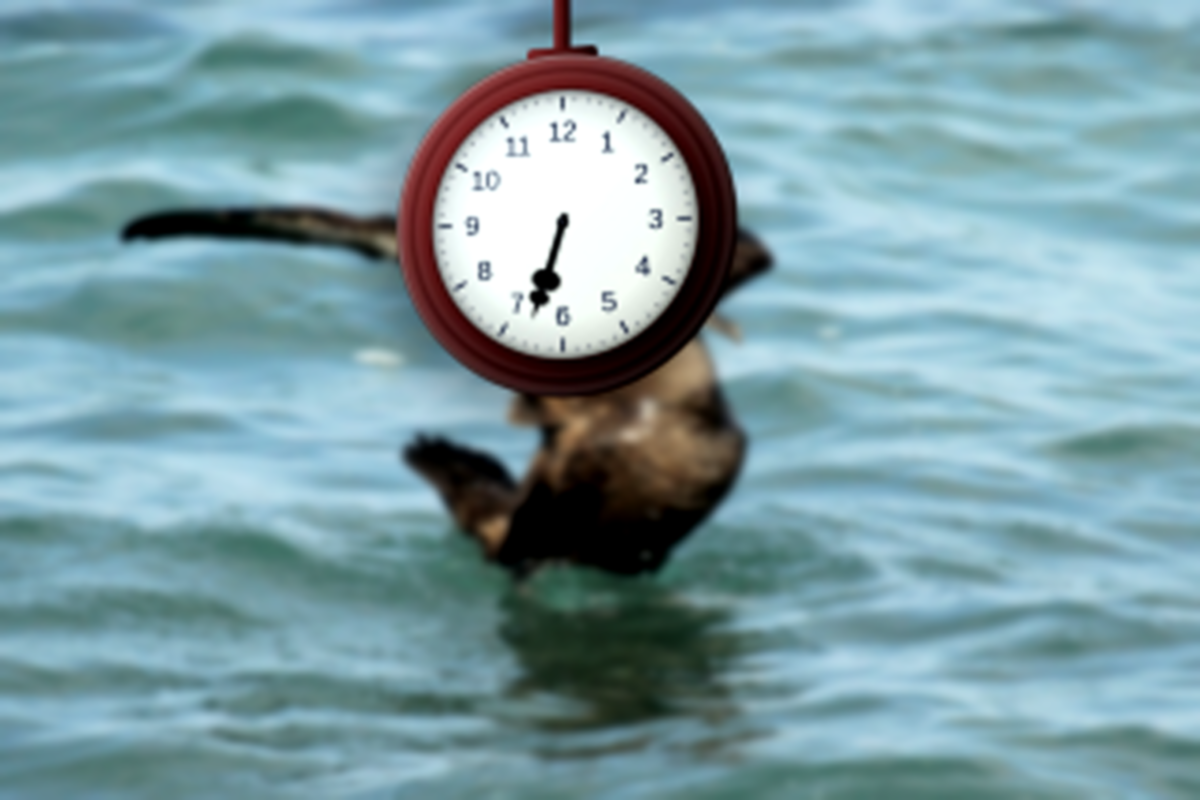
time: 6:33
